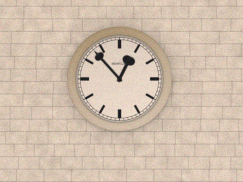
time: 12:53
